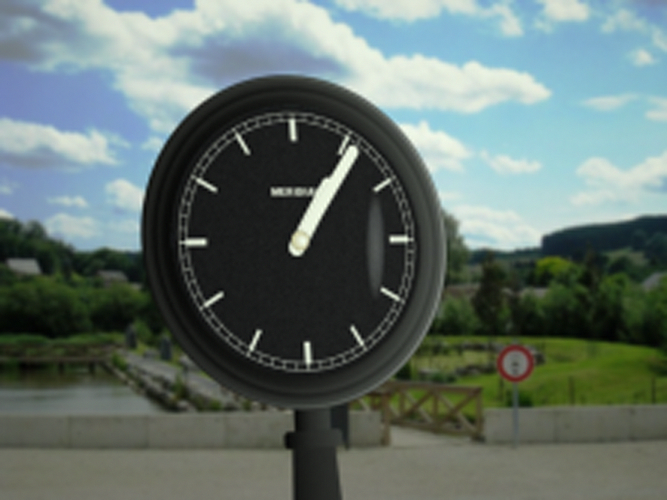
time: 1:06
